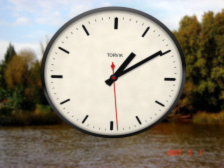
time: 1:09:29
